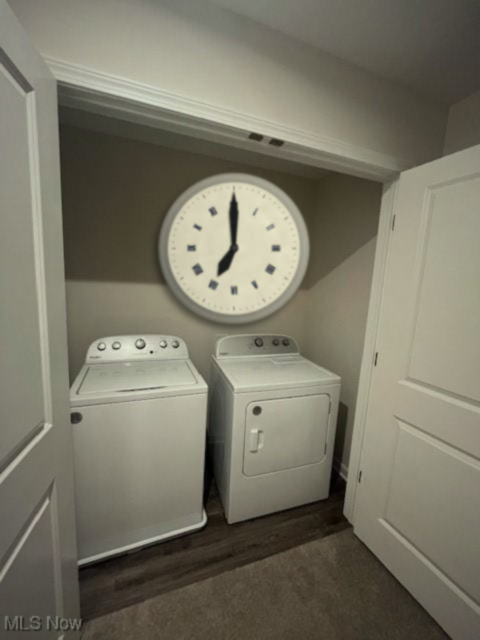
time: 7:00
